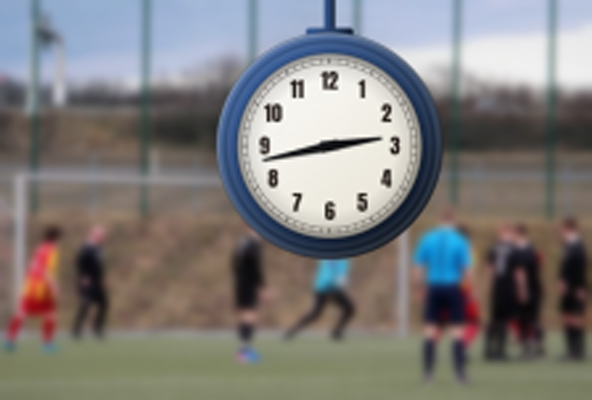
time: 2:43
